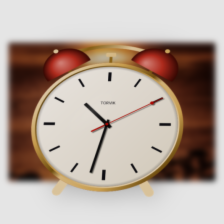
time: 10:32:10
